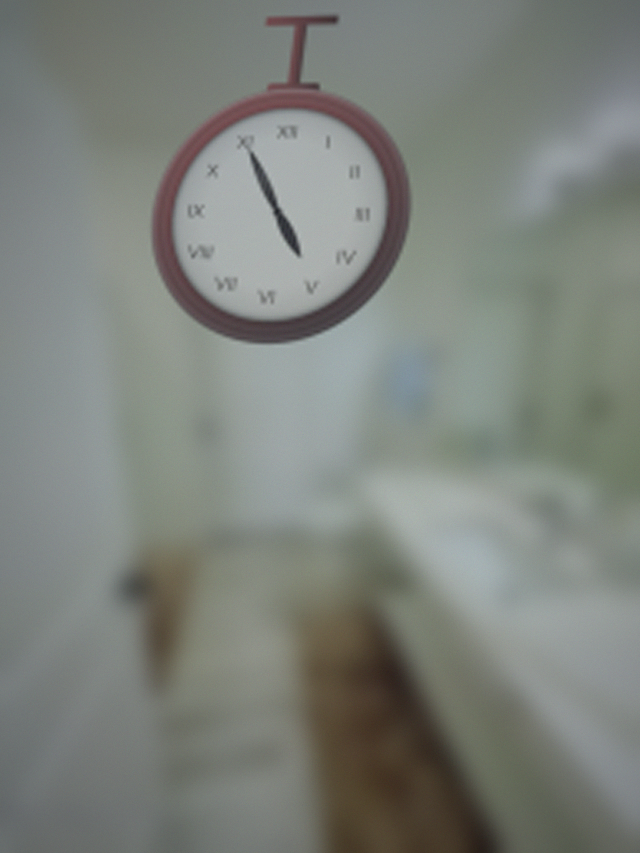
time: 4:55
